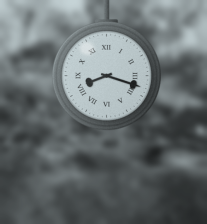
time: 8:18
